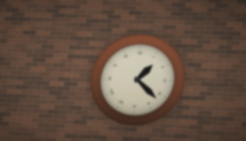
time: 1:22
